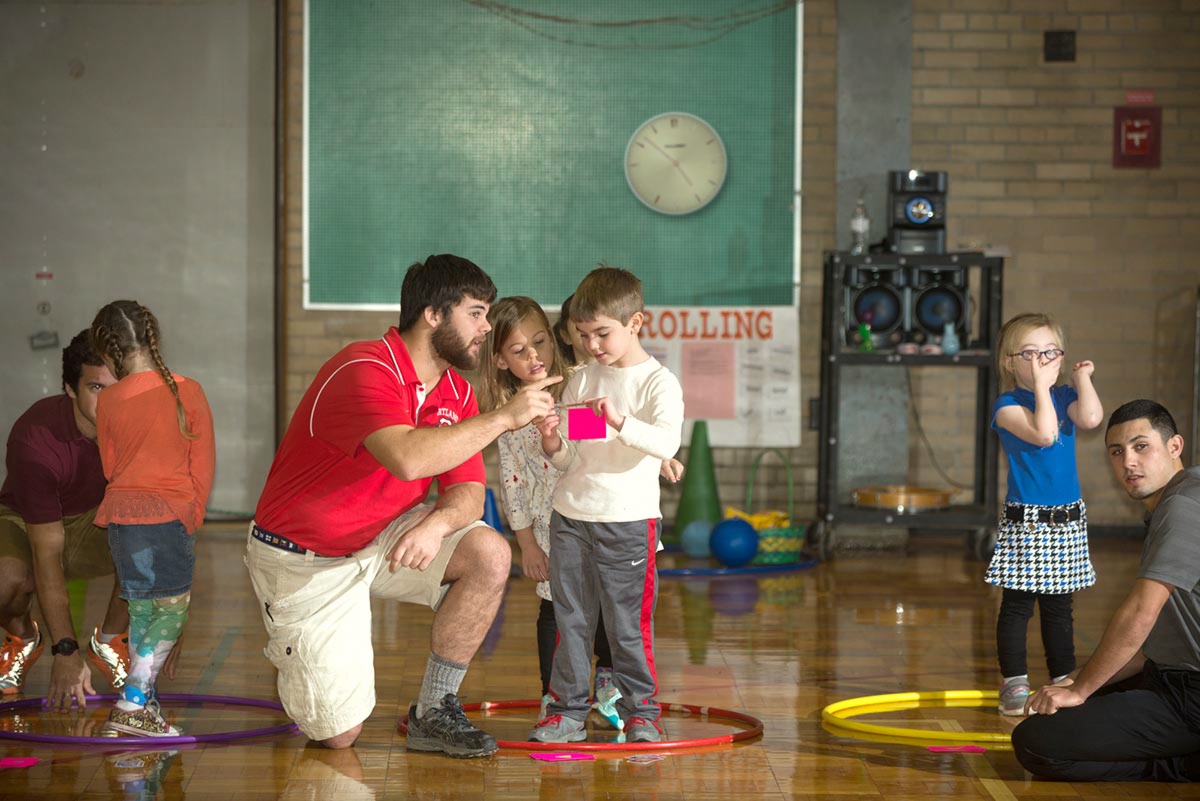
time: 4:52
